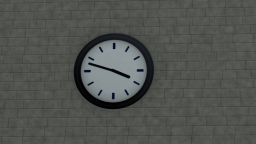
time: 3:48
